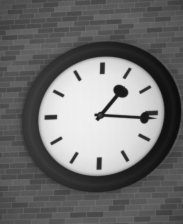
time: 1:16
